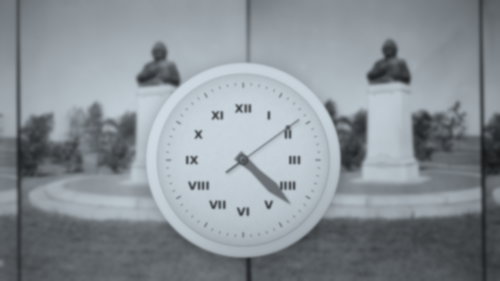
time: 4:22:09
